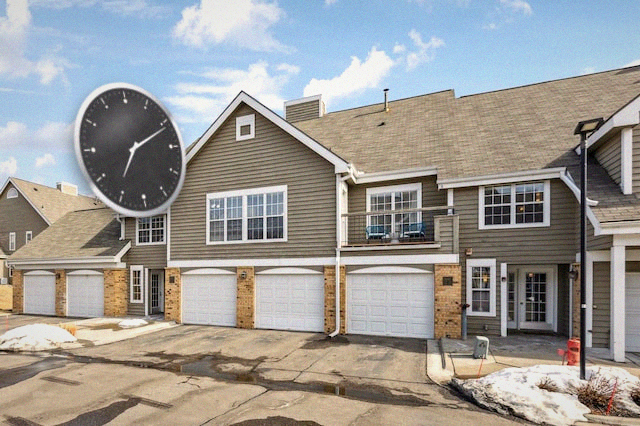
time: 7:11
